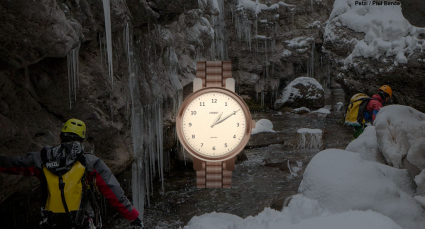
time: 1:10
